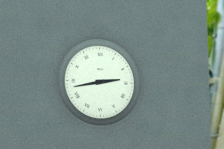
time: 2:43
